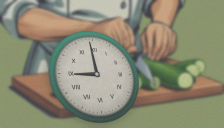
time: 8:59
